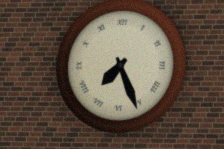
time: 7:26
